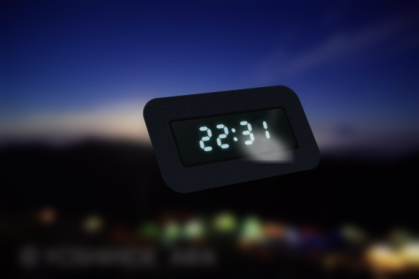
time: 22:31
